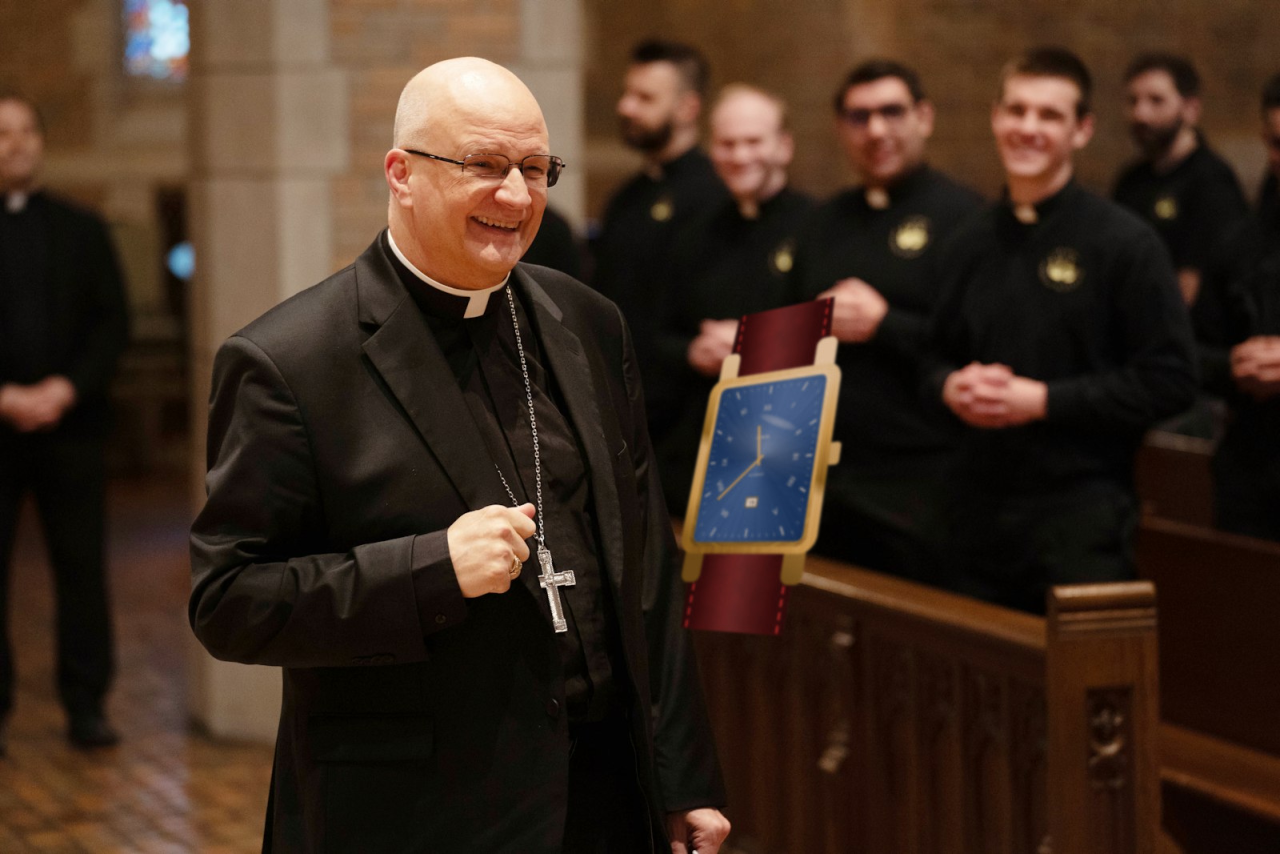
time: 11:38
